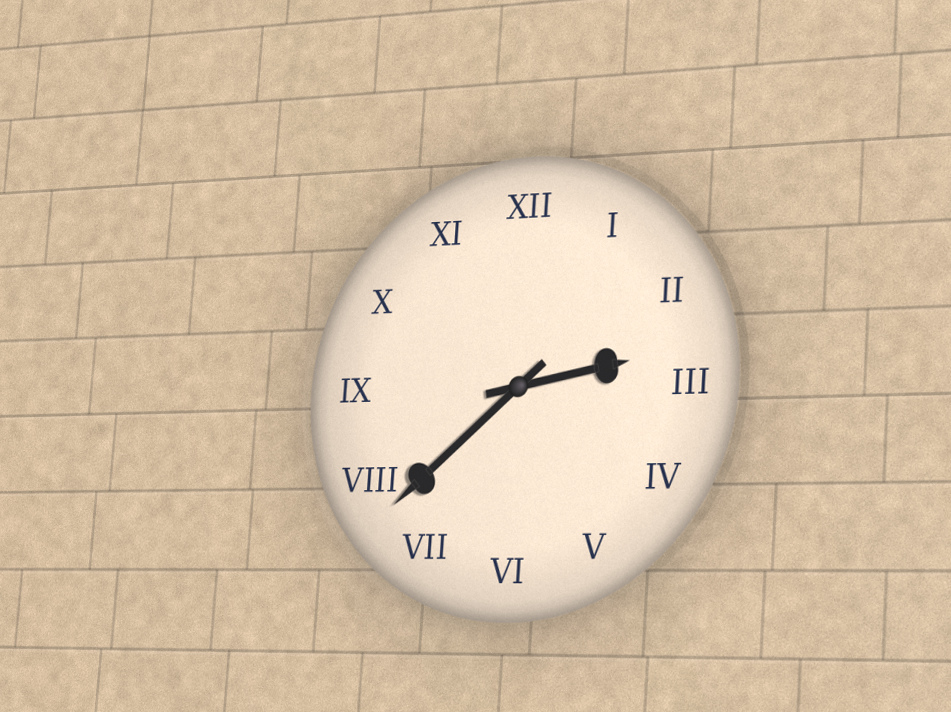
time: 2:38
